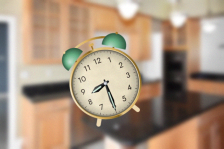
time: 8:30
